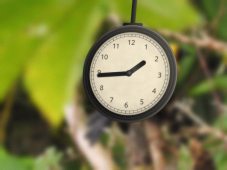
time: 1:44
